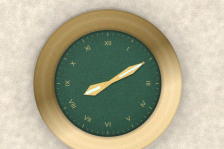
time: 8:10
